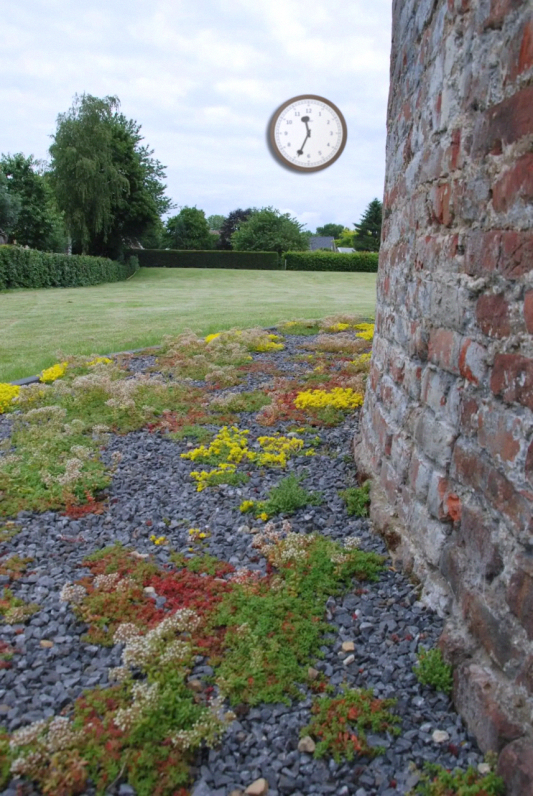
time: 11:34
